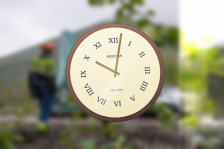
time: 10:02
